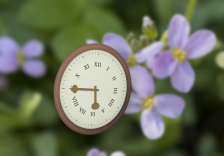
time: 5:45
